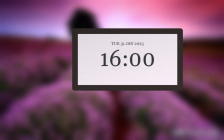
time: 16:00
